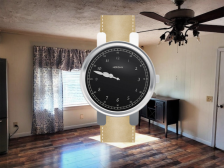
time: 9:48
